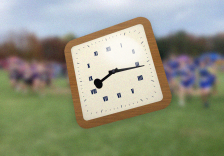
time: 8:16
